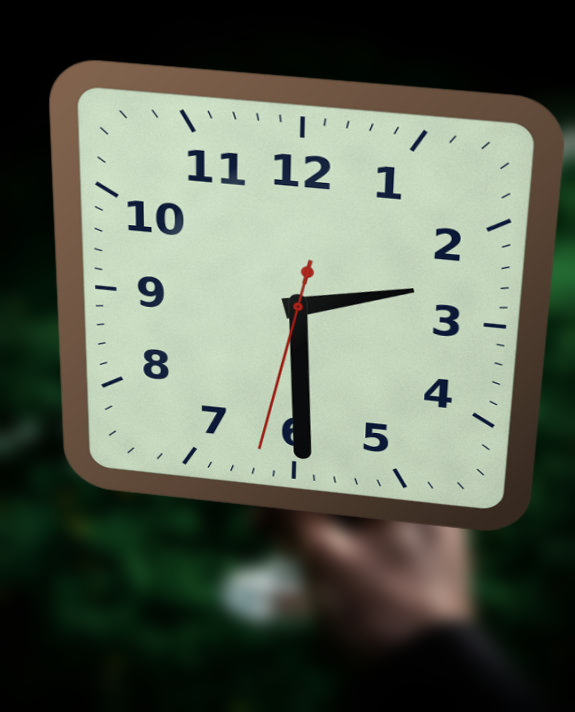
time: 2:29:32
